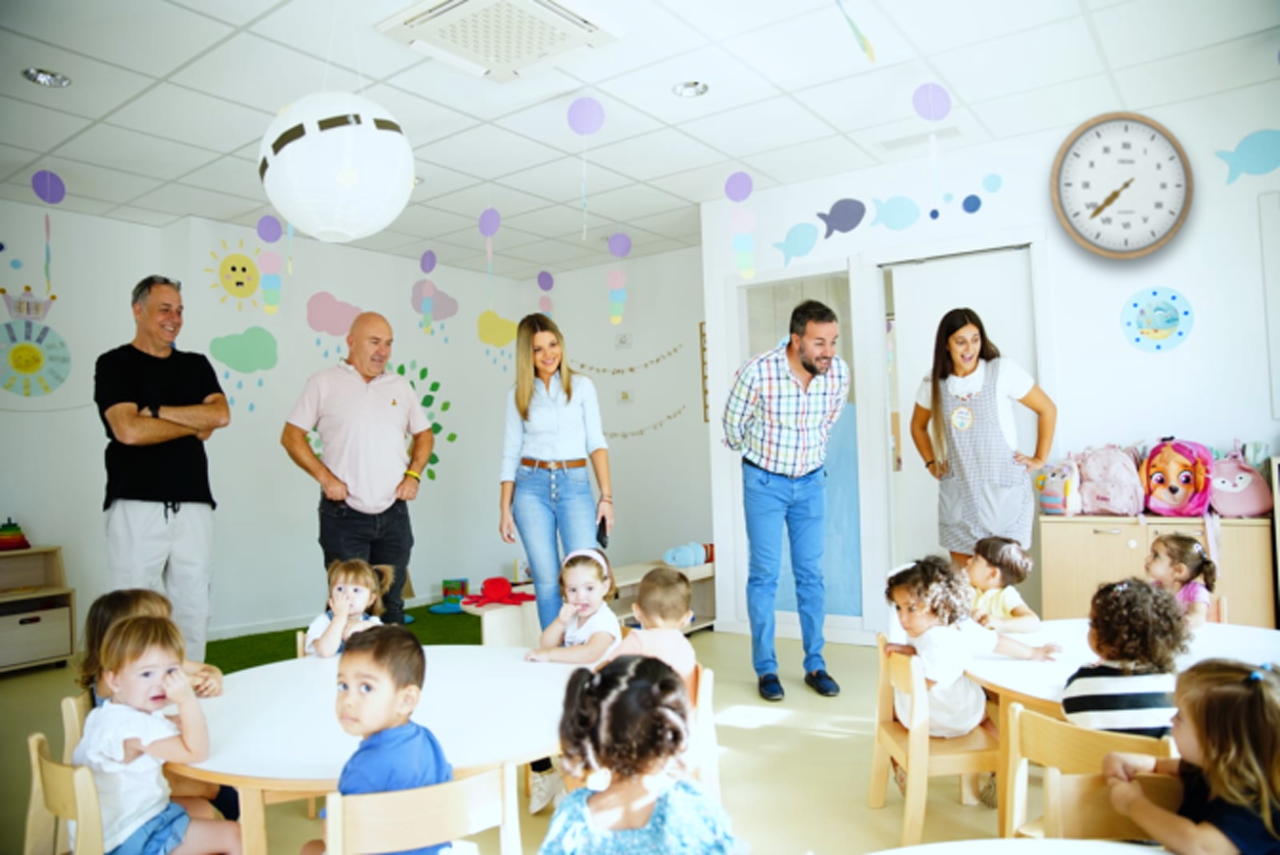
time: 7:38
